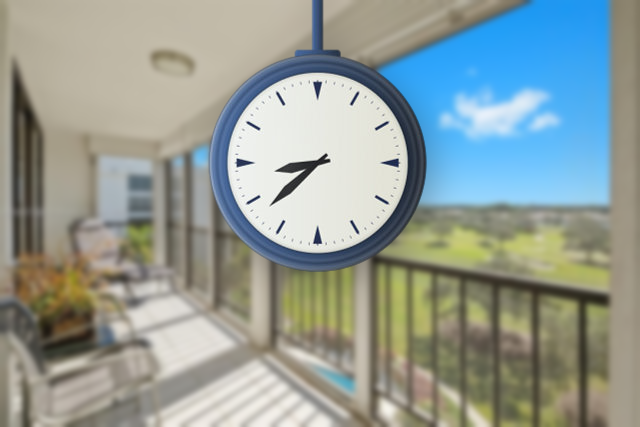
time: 8:38
